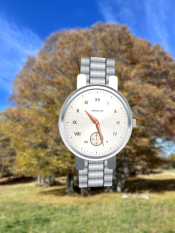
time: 10:27
